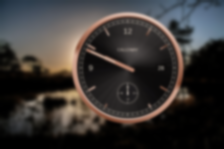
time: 9:49
